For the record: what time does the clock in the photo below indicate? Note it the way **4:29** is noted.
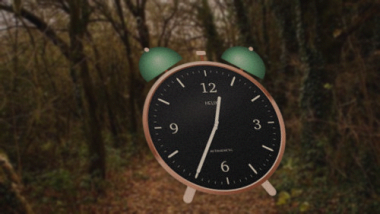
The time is **12:35**
